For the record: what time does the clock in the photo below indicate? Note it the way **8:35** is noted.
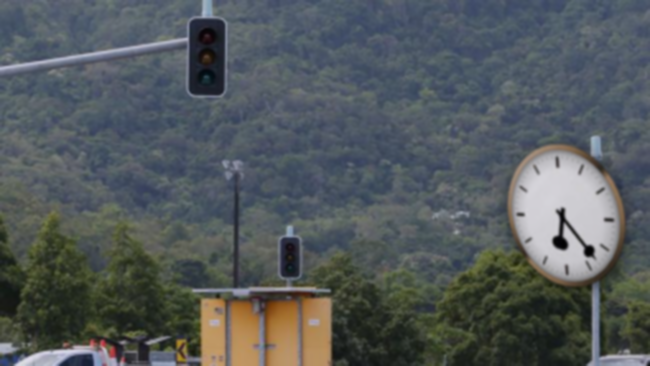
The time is **6:23**
